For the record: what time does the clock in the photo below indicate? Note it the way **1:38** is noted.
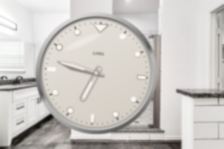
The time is **6:47**
